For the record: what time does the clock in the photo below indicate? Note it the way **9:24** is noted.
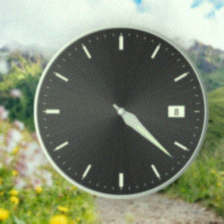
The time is **4:22**
